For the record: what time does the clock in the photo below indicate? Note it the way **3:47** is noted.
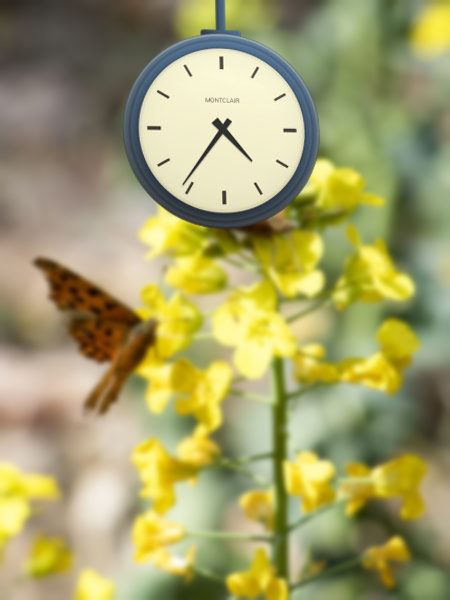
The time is **4:36**
